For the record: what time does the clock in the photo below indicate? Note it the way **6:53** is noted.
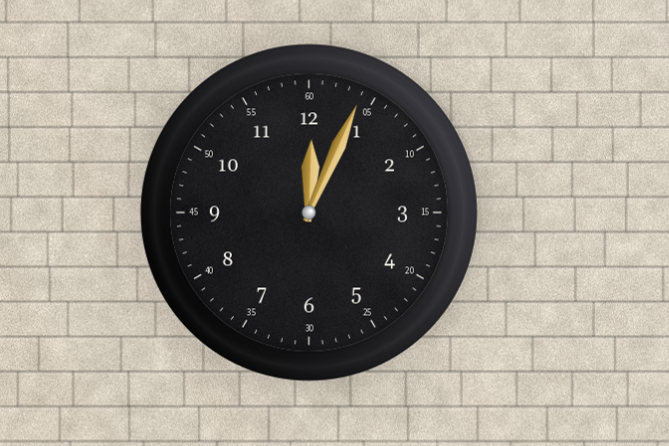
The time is **12:04**
